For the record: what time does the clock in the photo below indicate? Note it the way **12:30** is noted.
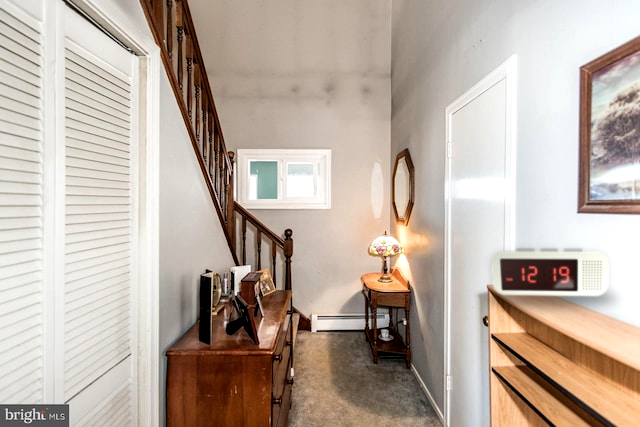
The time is **12:19**
